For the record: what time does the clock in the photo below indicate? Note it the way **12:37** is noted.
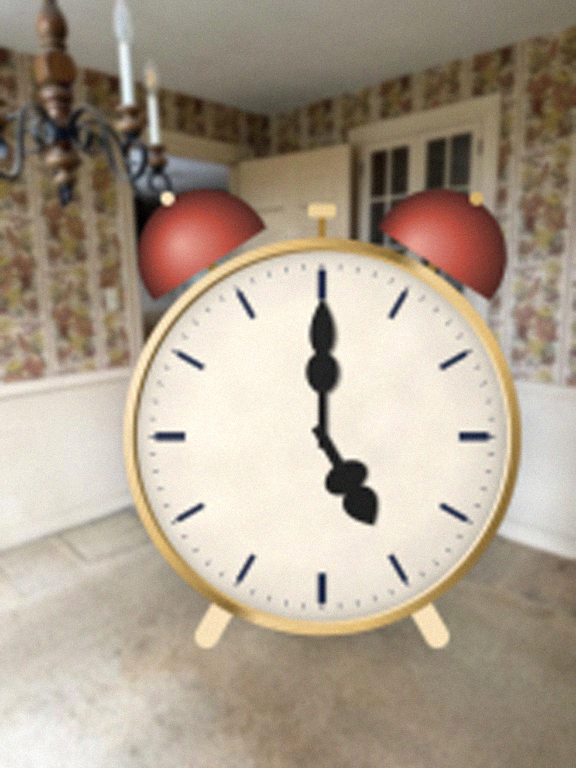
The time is **5:00**
